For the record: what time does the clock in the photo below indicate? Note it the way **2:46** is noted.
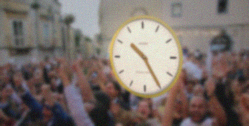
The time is **10:25**
